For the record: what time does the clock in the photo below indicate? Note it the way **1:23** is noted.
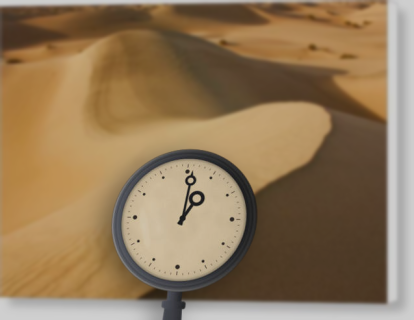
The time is **1:01**
